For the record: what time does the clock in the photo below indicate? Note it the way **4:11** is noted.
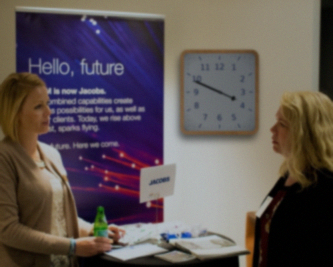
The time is **3:49**
